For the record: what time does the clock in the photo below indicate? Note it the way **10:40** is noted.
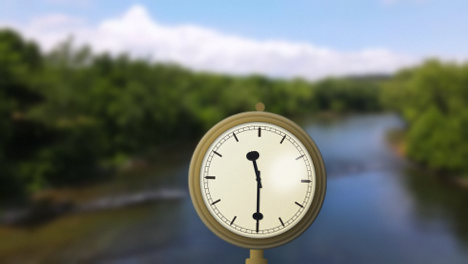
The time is **11:30**
